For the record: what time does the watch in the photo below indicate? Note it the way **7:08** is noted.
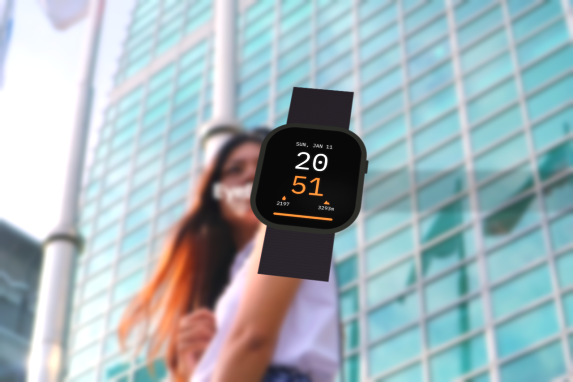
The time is **20:51**
